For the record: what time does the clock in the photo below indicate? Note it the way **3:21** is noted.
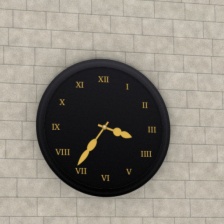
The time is **3:36**
